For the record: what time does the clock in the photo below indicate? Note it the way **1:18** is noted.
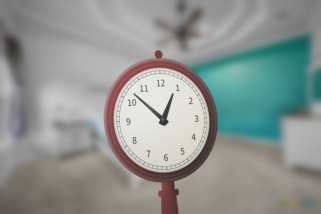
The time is **12:52**
